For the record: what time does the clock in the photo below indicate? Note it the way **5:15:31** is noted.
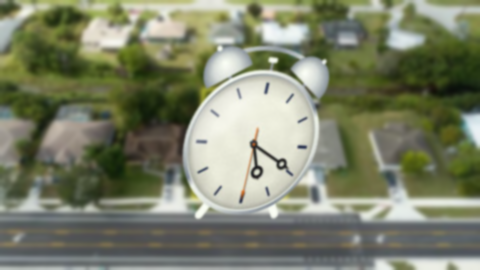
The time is **5:19:30**
